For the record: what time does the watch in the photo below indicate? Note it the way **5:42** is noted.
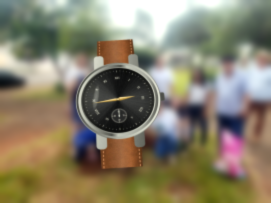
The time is **2:44**
